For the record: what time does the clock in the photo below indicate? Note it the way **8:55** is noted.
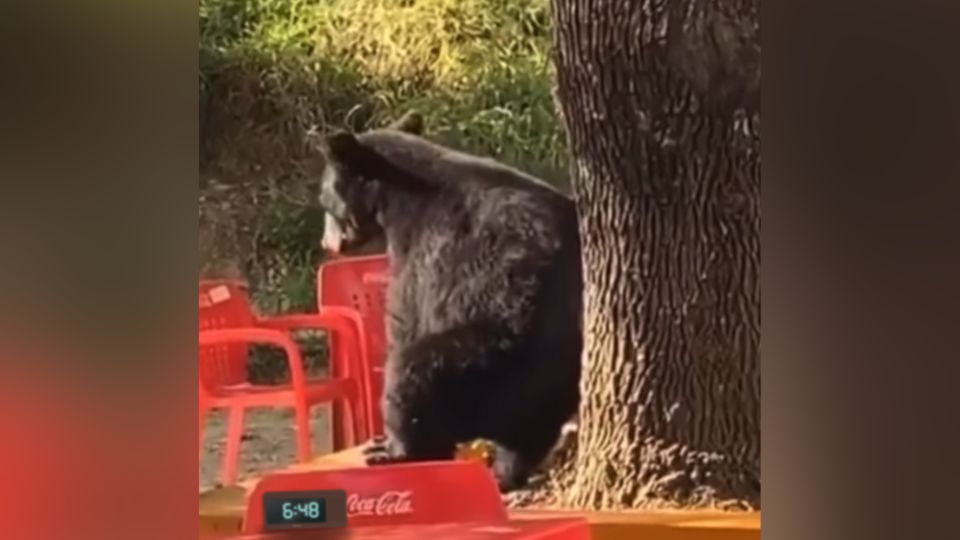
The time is **6:48**
